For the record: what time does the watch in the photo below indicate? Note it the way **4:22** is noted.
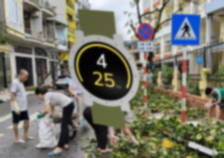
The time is **4:25**
